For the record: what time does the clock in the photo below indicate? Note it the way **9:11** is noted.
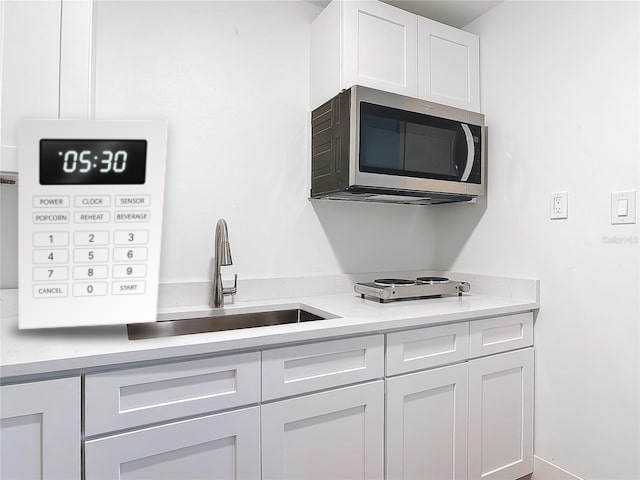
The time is **5:30**
